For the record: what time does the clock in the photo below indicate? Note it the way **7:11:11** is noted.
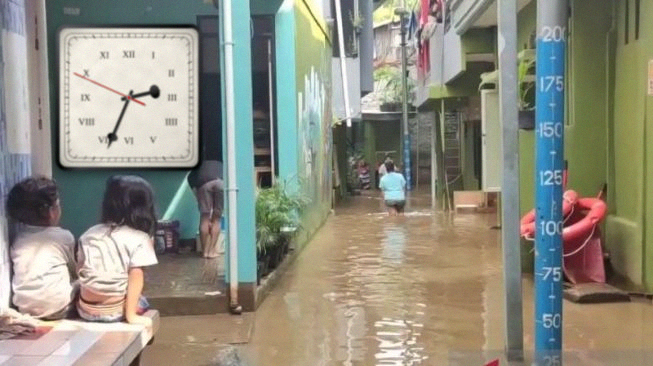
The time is **2:33:49**
